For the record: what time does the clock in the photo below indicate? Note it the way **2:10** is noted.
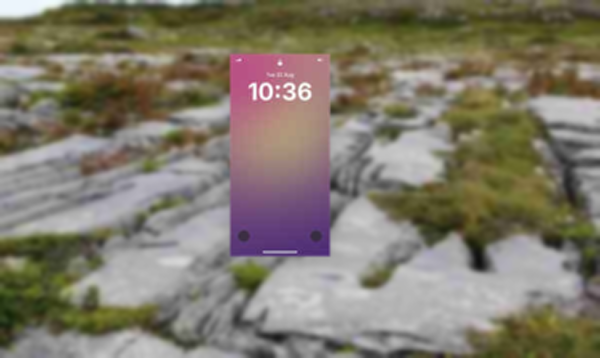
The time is **10:36**
